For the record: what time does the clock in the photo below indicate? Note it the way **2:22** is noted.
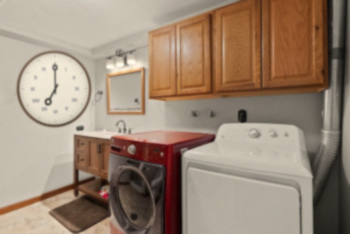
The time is **7:00**
